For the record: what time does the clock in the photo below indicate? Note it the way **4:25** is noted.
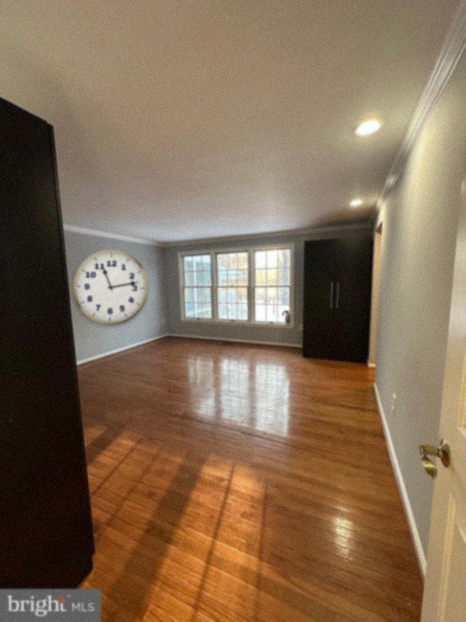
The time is **11:13**
